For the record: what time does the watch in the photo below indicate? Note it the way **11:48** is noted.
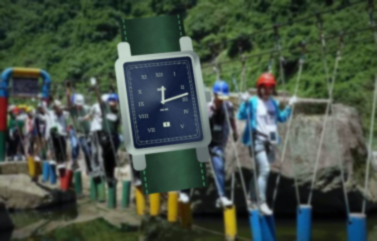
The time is **12:13**
